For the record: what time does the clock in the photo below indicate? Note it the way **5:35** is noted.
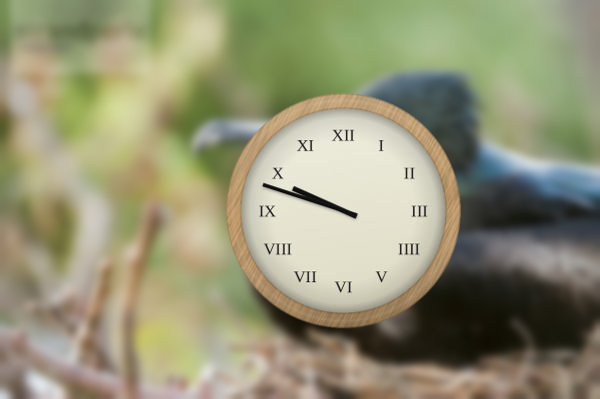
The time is **9:48**
